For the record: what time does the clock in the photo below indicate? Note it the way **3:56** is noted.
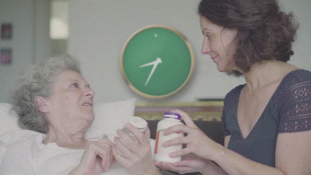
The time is **8:35**
